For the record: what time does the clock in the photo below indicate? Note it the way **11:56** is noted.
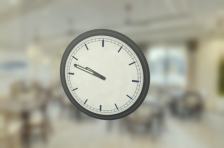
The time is **9:48**
